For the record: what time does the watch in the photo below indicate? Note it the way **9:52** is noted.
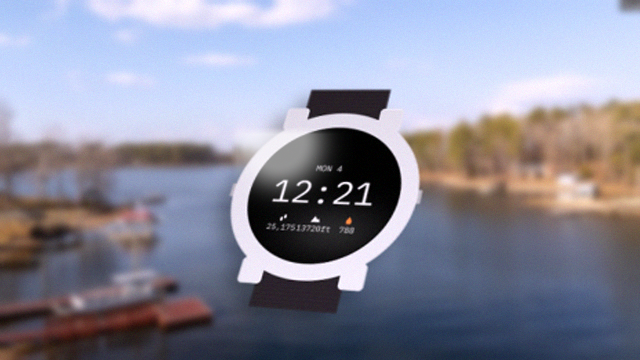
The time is **12:21**
